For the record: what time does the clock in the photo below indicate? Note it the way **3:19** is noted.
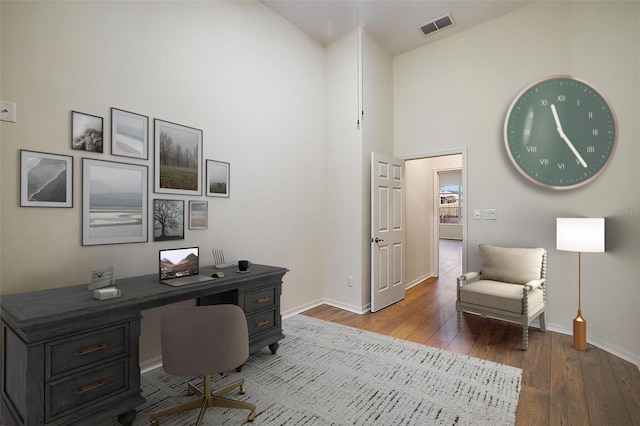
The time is **11:24**
